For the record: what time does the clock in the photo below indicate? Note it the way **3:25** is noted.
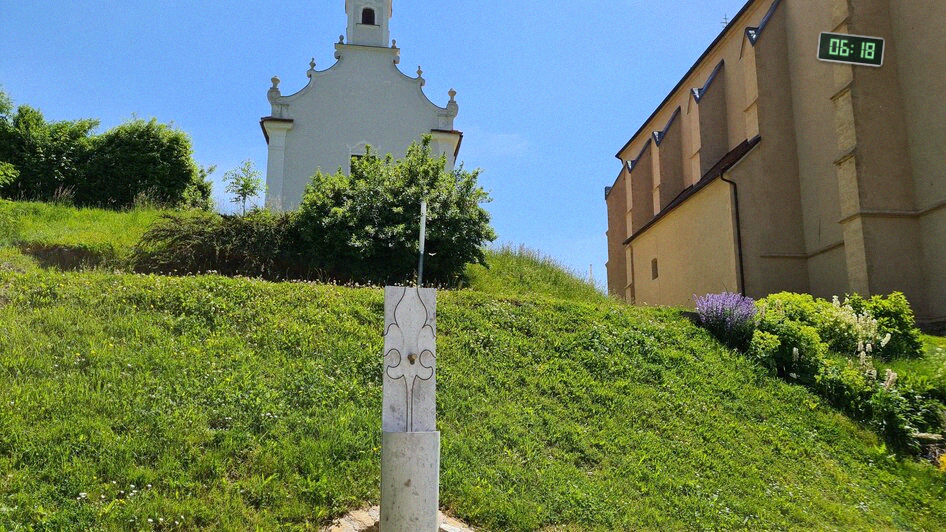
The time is **6:18**
